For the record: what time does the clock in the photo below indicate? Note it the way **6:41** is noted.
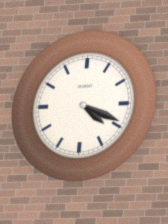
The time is **4:19**
